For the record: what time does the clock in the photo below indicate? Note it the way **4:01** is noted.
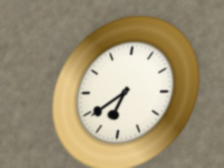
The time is **6:39**
